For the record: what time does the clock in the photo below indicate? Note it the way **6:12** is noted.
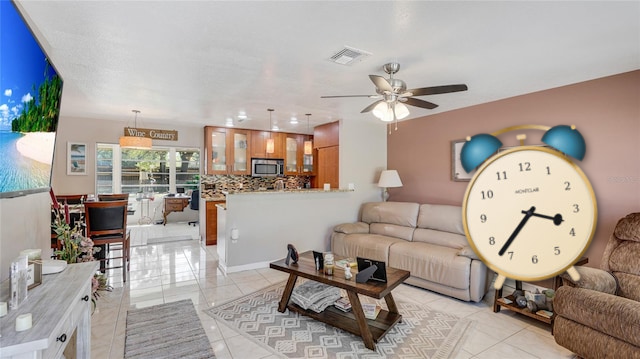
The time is **3:37**
